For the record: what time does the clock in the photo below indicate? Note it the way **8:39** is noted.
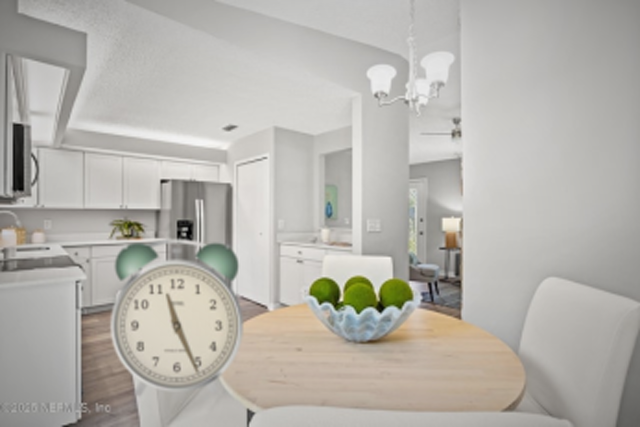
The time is **11:26**
